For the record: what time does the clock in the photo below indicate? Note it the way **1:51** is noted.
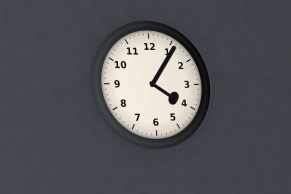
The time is **4:06**
